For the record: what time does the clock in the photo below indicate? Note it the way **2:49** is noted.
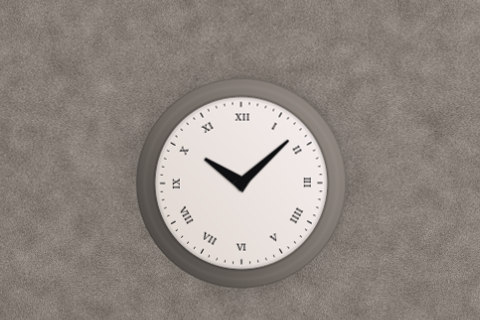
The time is **10:08**
